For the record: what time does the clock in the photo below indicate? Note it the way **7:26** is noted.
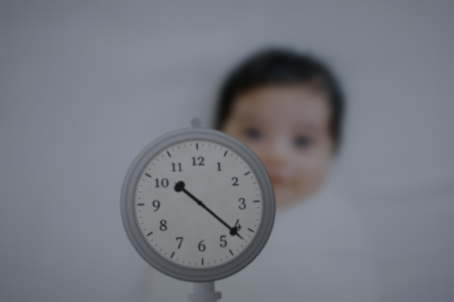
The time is **10:22**
